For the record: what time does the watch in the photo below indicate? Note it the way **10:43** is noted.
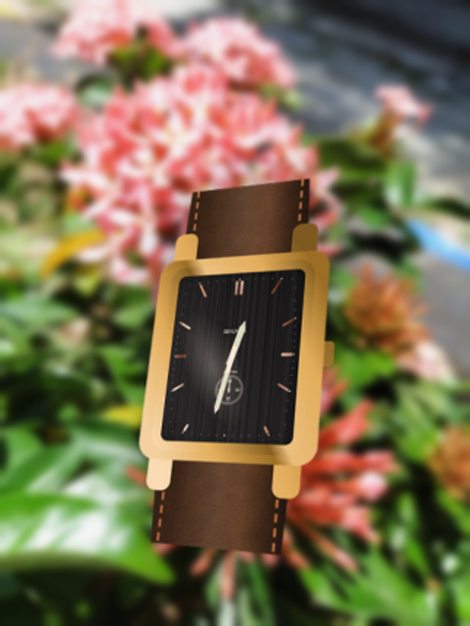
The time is **12:32**
